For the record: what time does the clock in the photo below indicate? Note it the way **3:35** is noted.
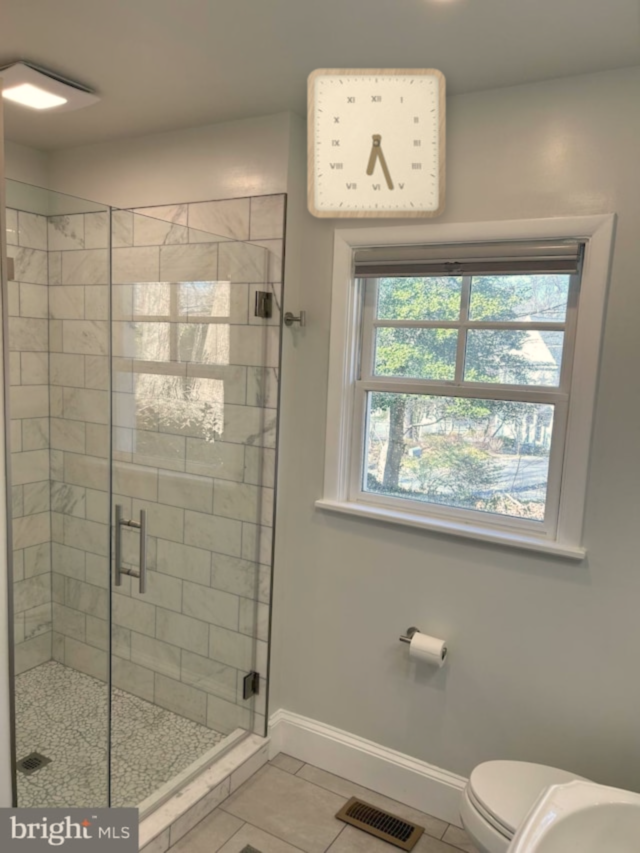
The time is **6:27**
